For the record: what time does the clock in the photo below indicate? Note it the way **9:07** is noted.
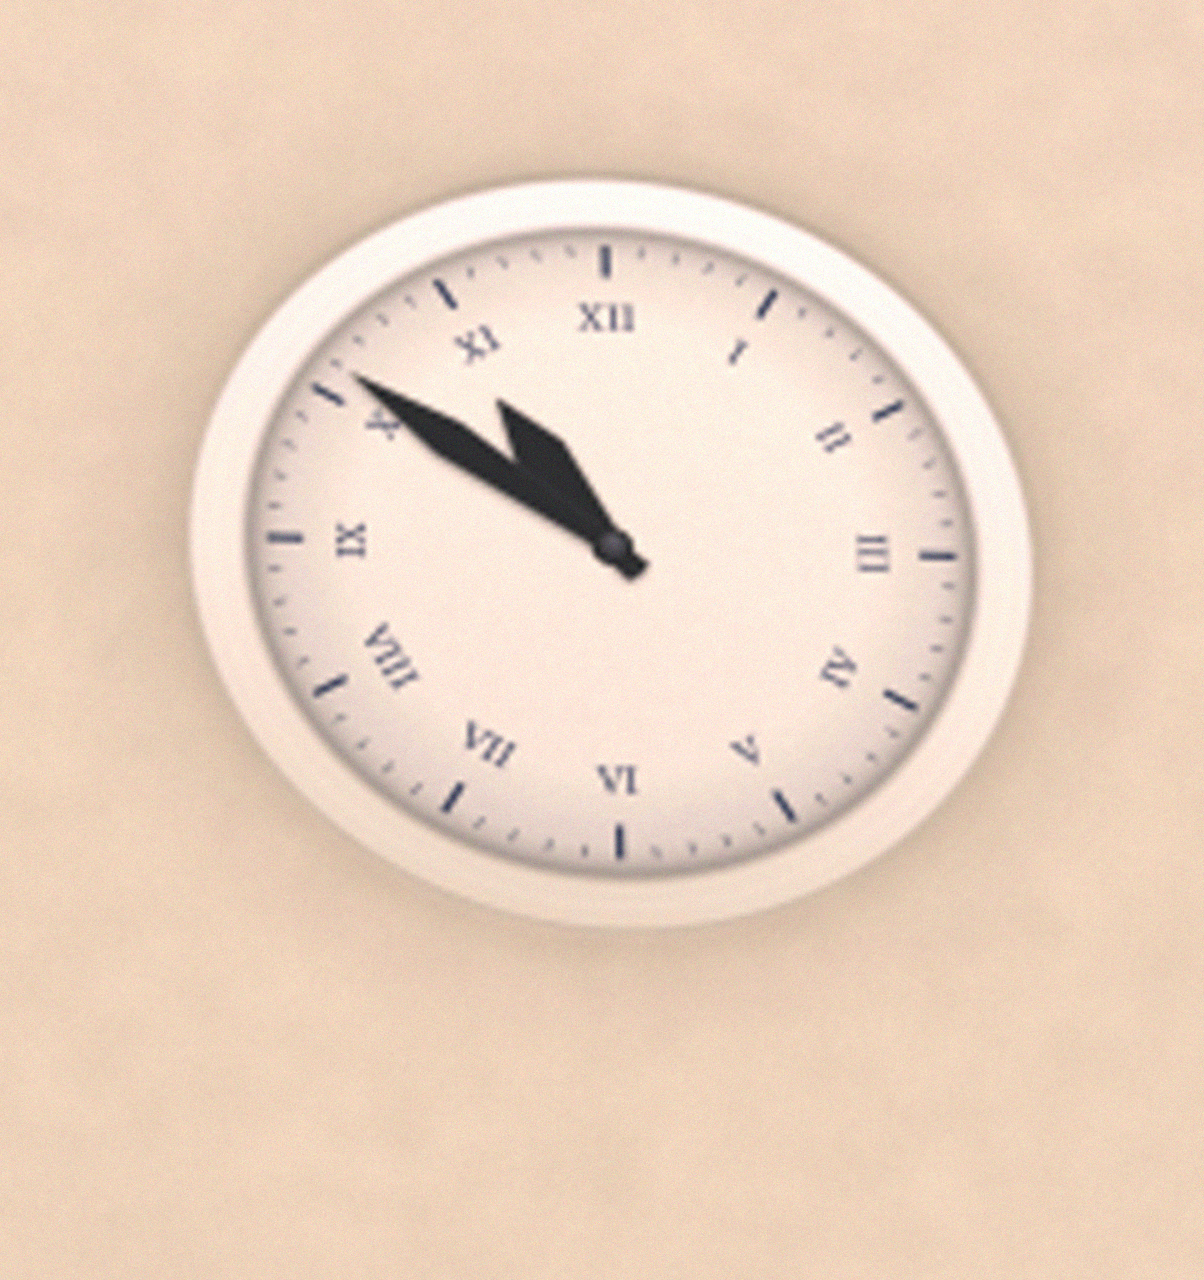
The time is **10:51**
